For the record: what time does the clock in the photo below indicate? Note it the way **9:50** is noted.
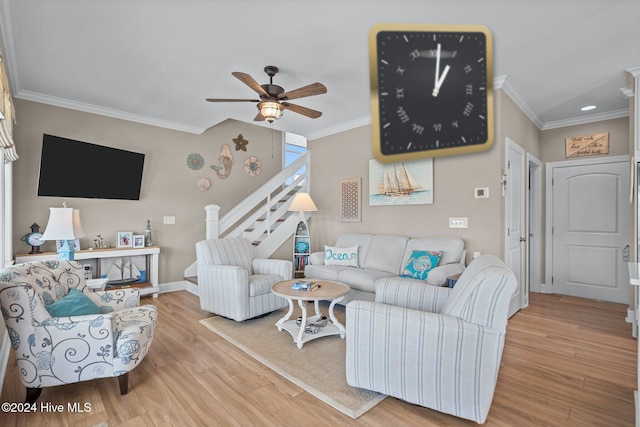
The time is **1:01**
